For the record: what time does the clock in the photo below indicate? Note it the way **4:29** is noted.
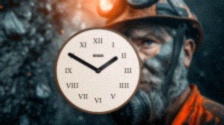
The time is **1:50**
